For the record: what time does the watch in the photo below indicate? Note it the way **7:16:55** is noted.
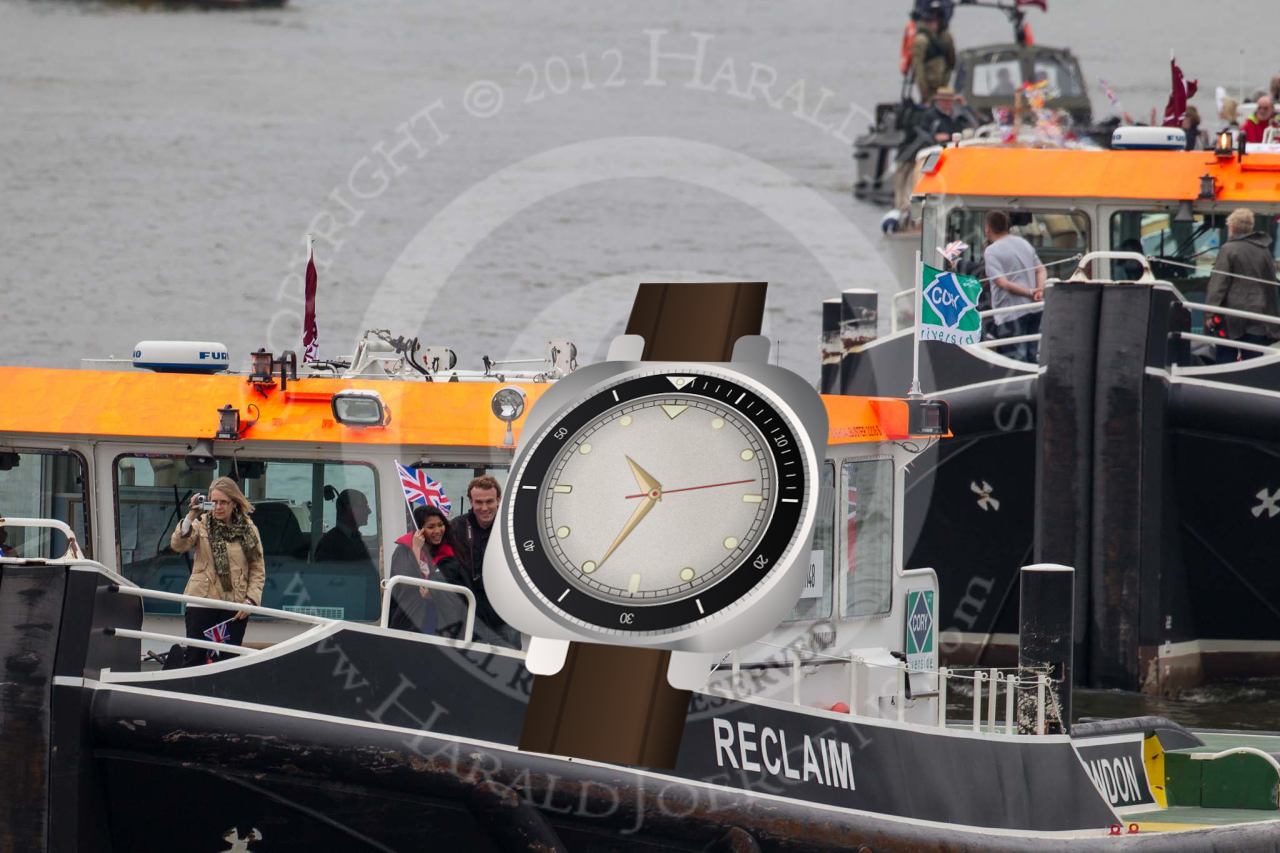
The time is **10:34:13**
